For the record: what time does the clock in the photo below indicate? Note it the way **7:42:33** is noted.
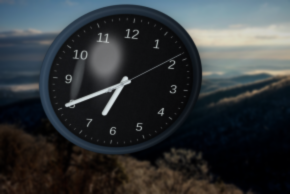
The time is **6:40:09**
